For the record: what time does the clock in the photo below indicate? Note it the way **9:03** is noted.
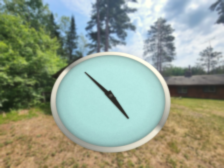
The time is **4:53**
